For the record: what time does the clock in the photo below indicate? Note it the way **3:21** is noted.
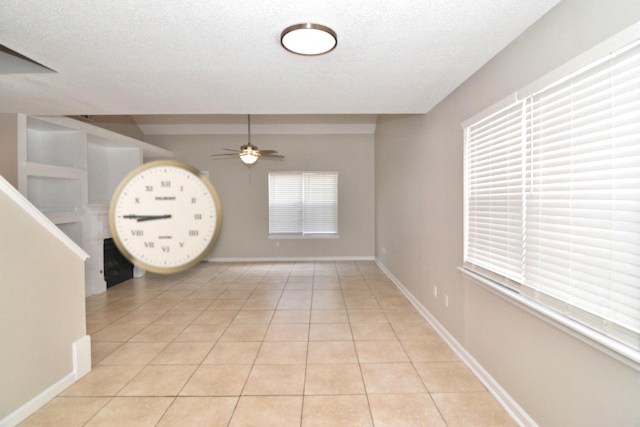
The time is **8:45**
